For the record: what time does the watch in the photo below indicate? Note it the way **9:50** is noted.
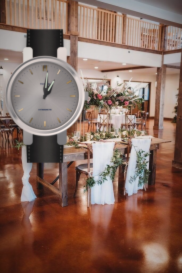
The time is **1:01**
